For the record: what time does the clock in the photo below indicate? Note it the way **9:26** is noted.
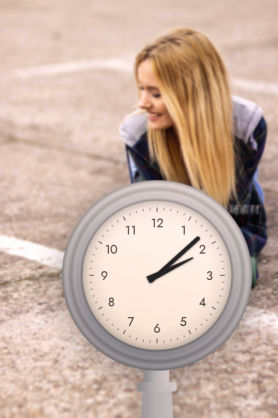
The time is **2:08**
